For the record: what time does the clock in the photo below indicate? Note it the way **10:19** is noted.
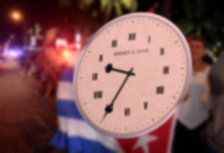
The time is **9:35**
